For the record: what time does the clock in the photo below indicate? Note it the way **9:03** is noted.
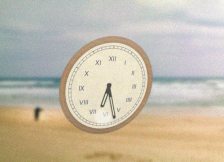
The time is **6:27**
